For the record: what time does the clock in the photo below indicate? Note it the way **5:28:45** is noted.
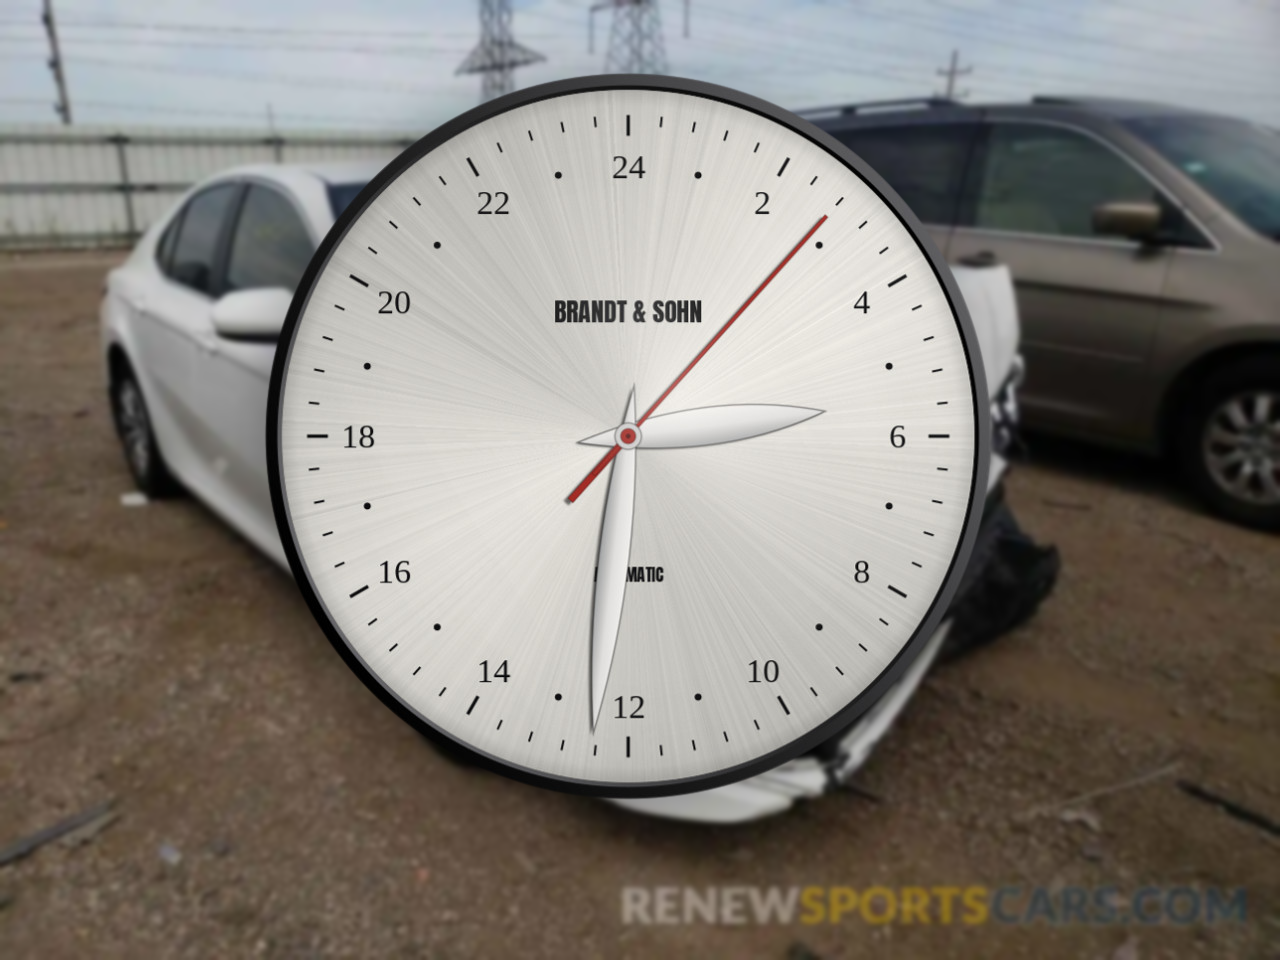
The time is **5:31:07**
